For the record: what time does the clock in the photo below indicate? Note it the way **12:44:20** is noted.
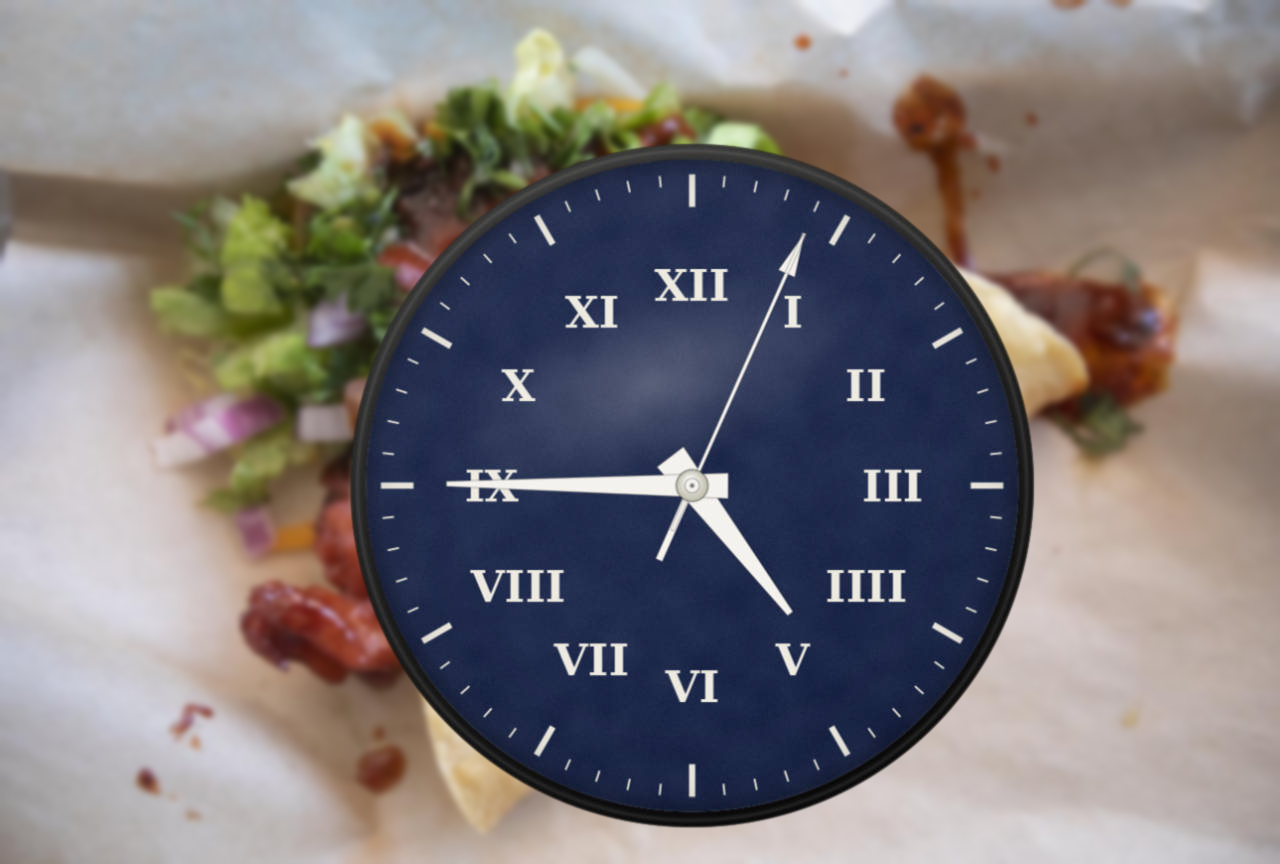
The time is **4:45:04**
